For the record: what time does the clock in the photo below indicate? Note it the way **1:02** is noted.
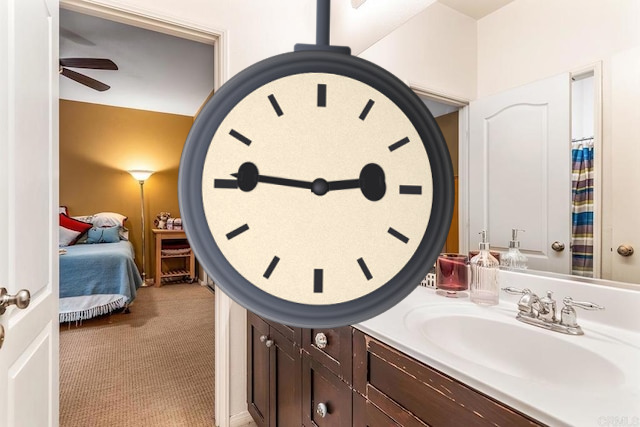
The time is **2:46**
